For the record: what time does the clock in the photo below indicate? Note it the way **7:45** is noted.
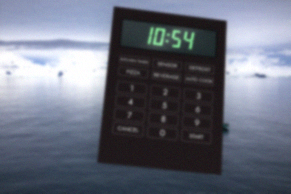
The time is **10:54**
